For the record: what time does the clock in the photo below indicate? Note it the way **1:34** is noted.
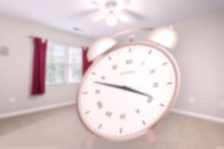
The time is **3:48**
